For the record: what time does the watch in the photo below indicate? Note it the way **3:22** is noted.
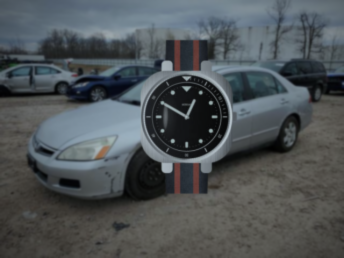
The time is **12:50**
